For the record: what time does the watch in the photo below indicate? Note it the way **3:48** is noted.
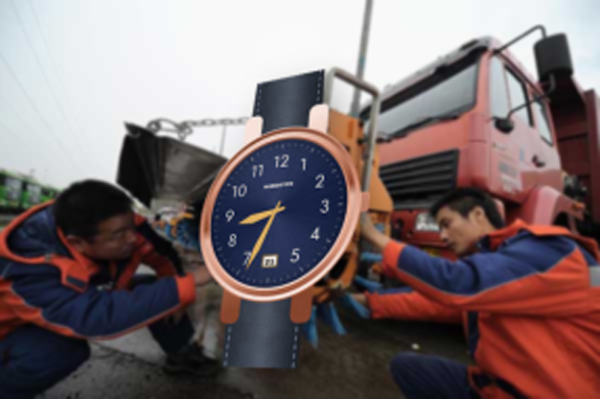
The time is **8:34**
